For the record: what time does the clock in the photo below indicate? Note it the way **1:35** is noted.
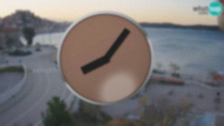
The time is **8:06**
